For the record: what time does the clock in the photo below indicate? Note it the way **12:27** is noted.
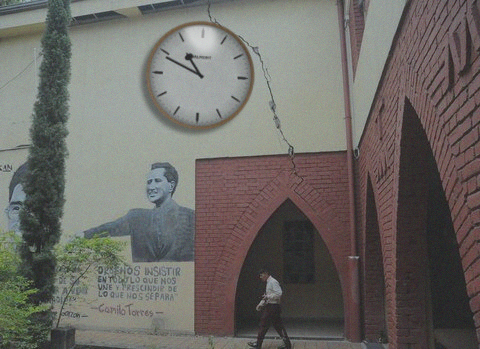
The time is **10:49**
